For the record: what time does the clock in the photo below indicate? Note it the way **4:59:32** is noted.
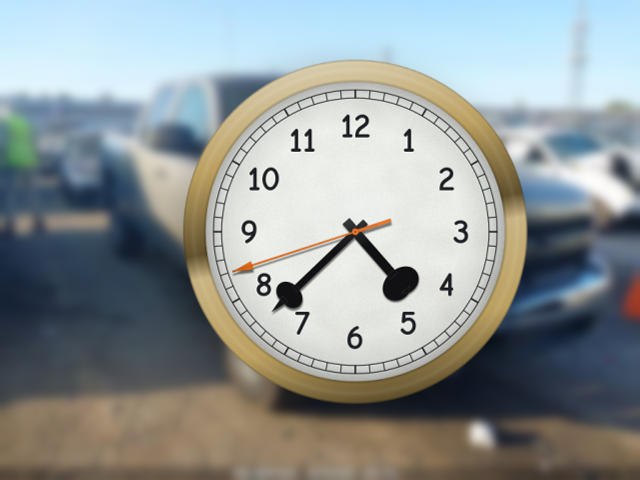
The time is **4:37:42**
